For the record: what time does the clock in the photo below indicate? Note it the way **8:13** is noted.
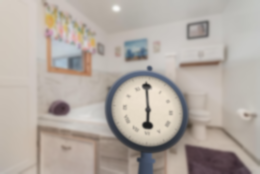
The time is **5:59**
